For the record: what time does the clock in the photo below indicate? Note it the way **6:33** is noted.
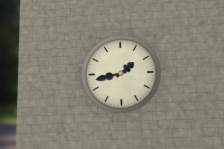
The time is **1:43**
